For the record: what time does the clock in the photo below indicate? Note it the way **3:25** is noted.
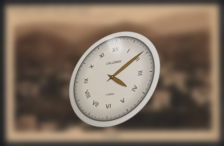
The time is **4:09**
